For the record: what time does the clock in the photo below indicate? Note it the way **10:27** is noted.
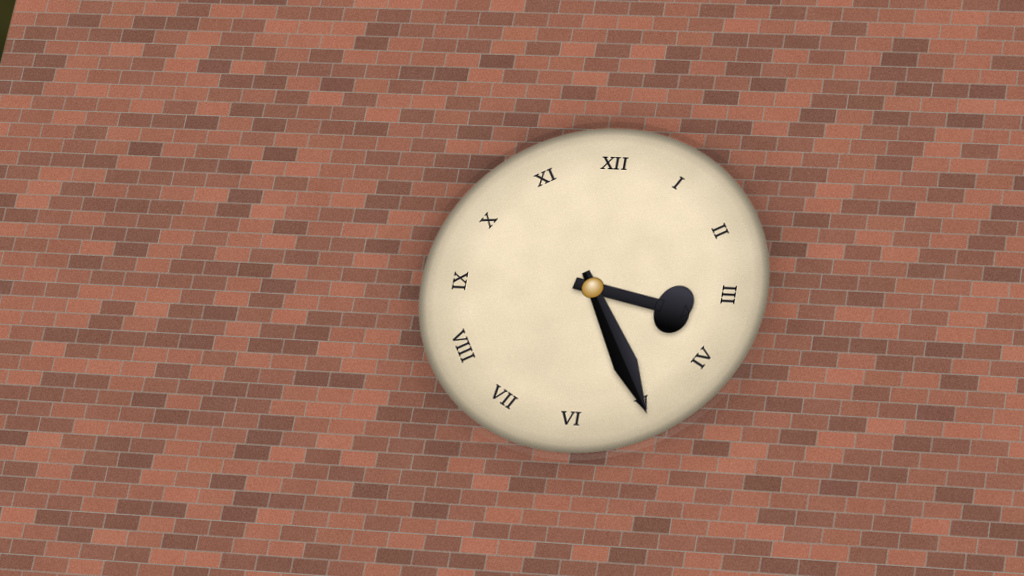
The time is **3:25**
